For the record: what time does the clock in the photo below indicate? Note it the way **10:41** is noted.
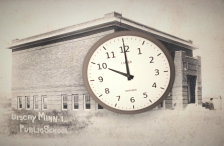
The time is **10:00**
